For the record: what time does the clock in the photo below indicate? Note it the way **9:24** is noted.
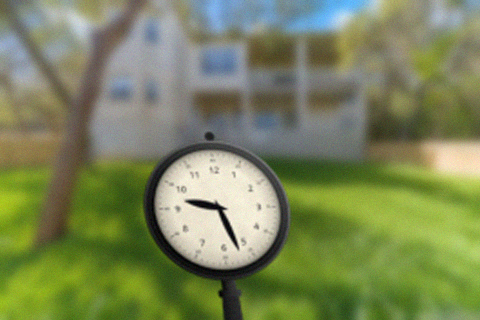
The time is **9:27**
